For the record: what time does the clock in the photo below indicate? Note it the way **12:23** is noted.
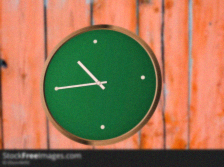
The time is **10:45**
